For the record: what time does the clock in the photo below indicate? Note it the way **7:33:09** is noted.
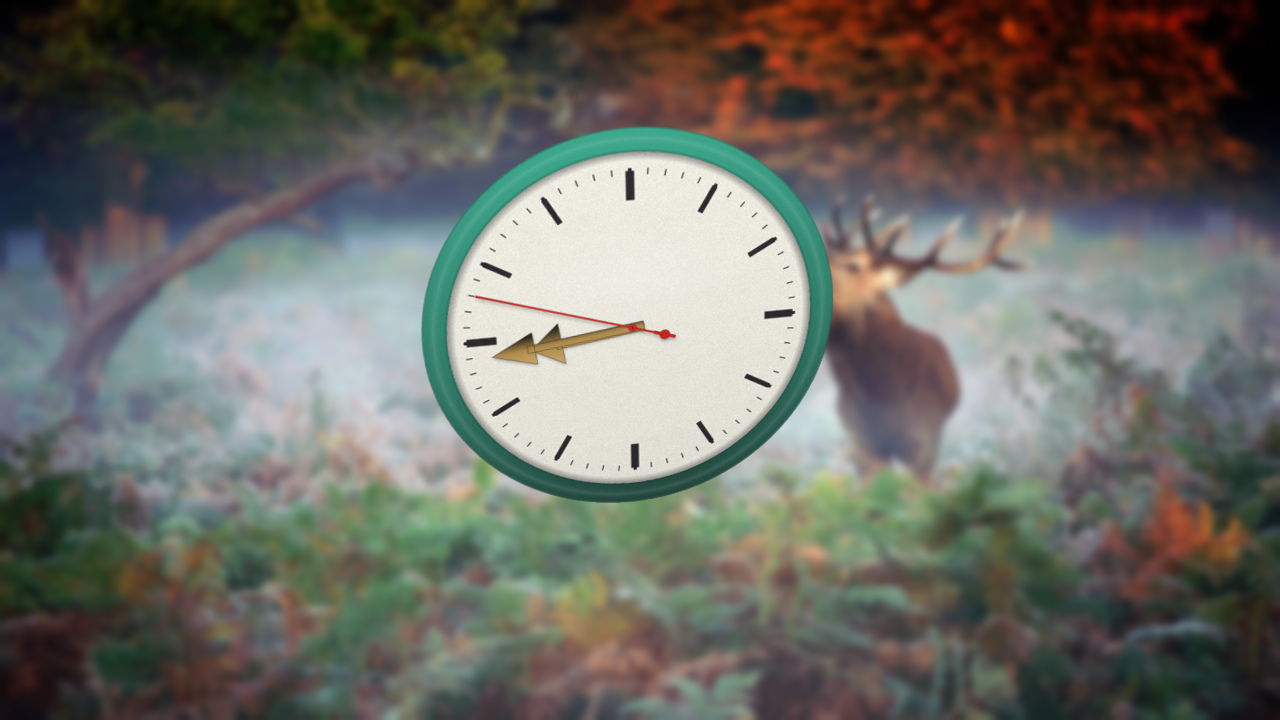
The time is **8:43:48**
